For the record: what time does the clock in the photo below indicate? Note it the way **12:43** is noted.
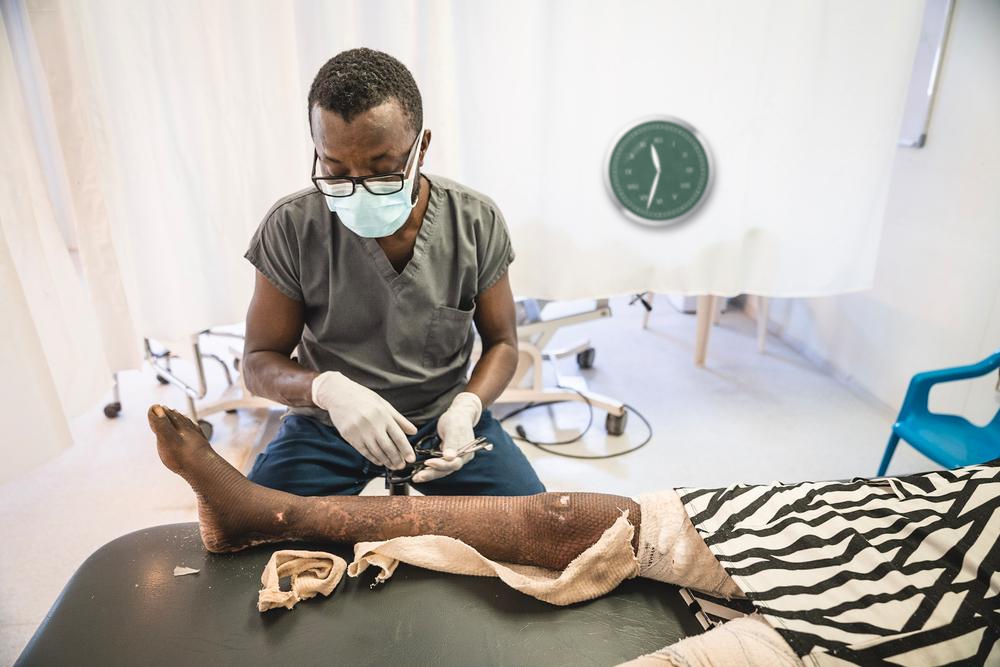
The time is **11:33**
